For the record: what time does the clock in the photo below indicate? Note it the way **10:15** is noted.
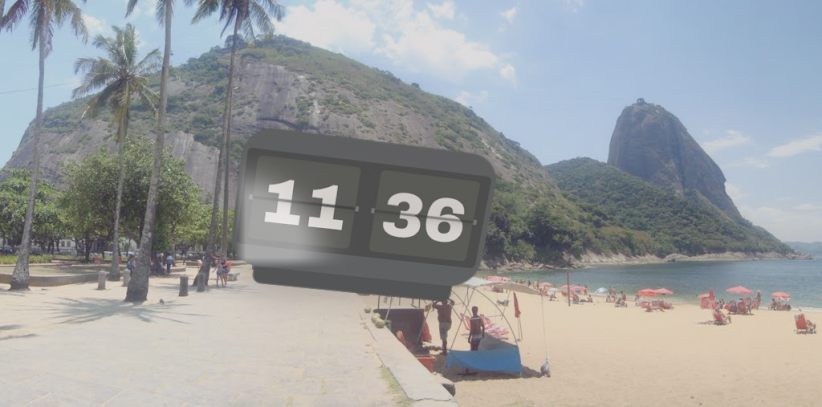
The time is **11:36**
